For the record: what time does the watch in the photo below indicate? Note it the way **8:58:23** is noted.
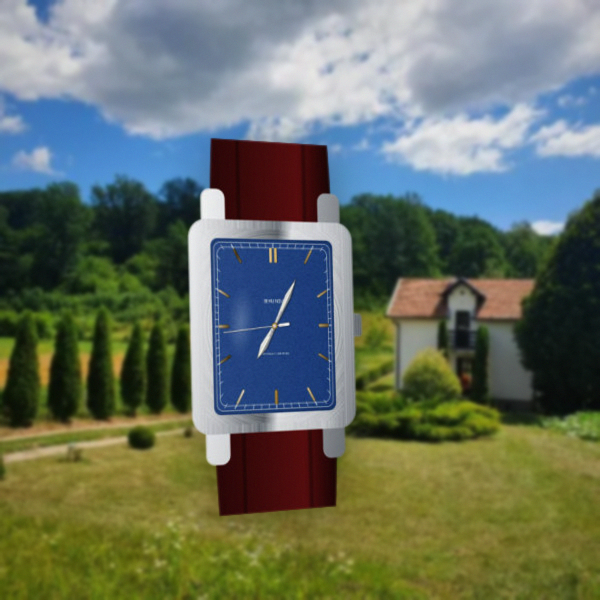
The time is **7:04:44**
